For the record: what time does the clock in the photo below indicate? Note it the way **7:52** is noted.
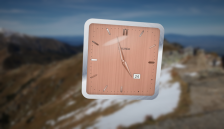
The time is **4:57**
